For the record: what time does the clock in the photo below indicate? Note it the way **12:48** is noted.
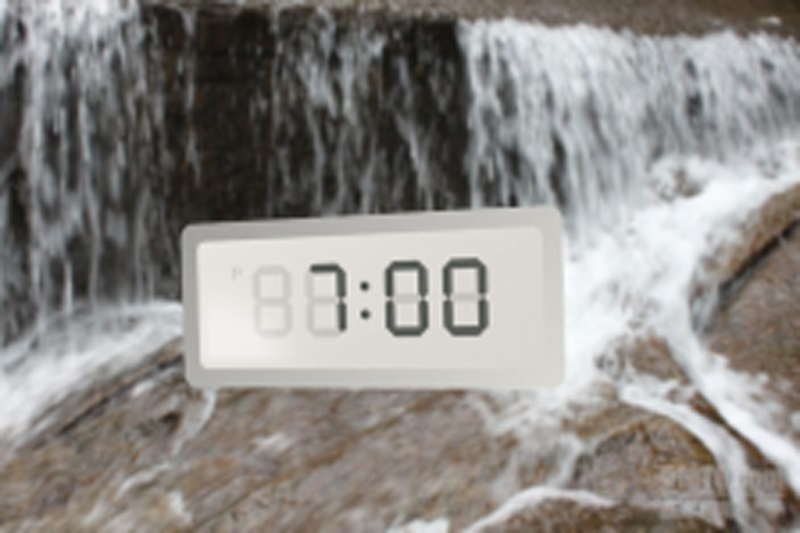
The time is **7:00**
